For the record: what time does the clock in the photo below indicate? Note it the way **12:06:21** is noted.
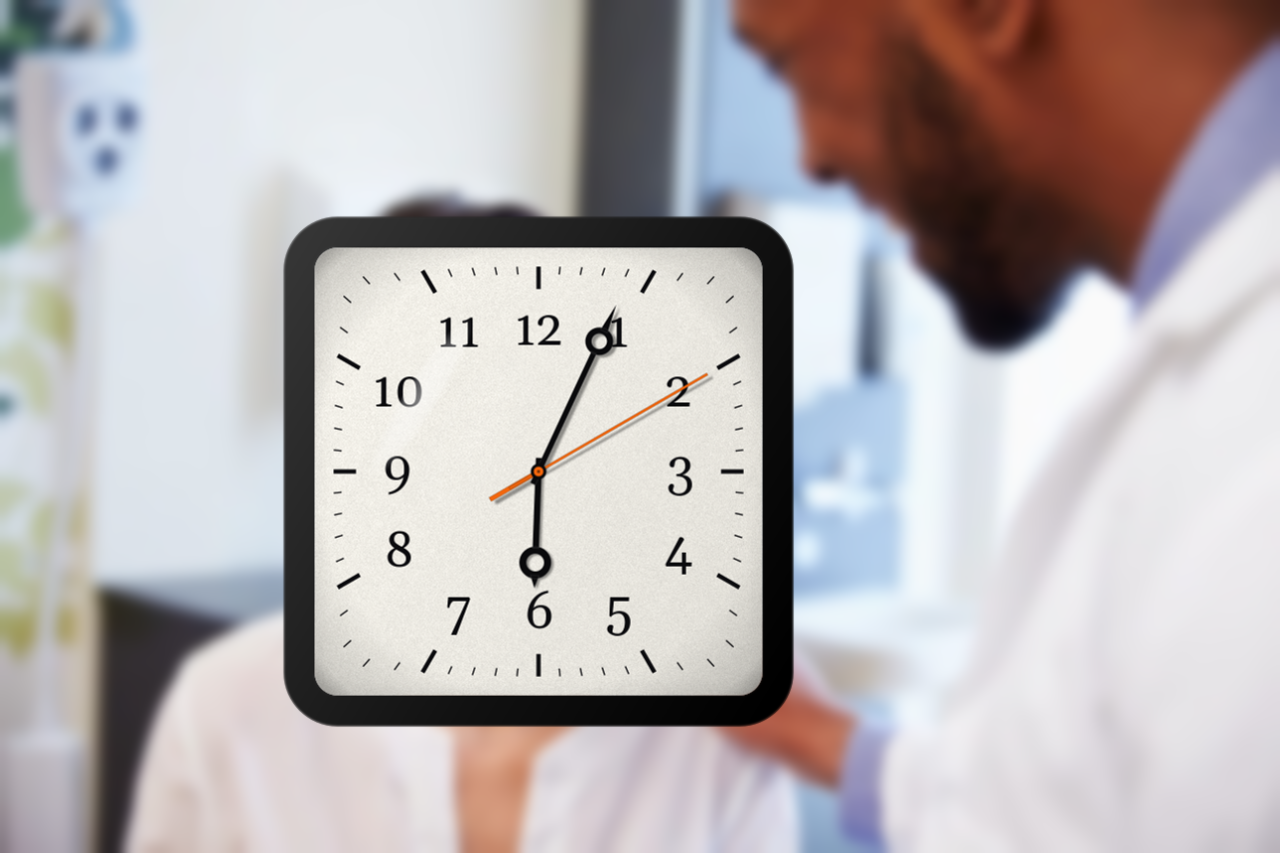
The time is **6:04:10**
